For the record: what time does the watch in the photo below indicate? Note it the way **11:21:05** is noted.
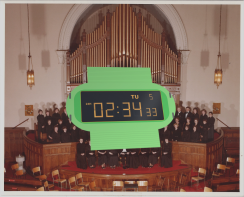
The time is **2:34:33**
